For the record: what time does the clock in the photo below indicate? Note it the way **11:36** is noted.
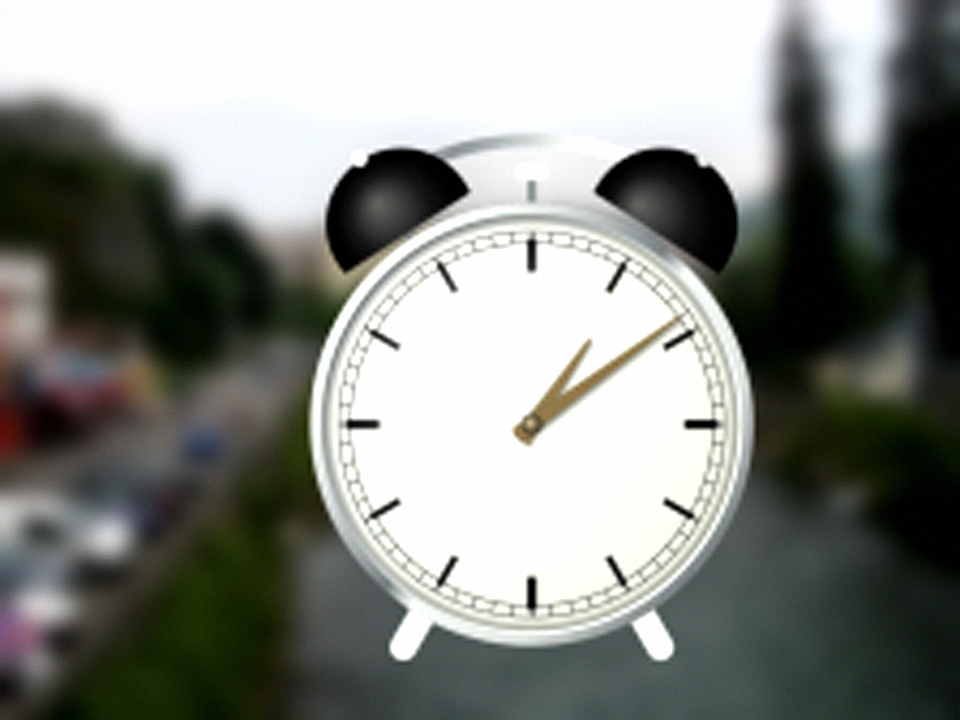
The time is **1:09**
